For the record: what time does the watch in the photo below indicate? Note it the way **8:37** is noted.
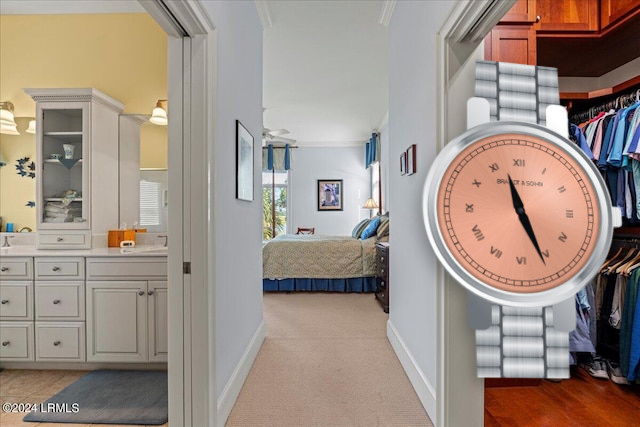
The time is **11:26**
